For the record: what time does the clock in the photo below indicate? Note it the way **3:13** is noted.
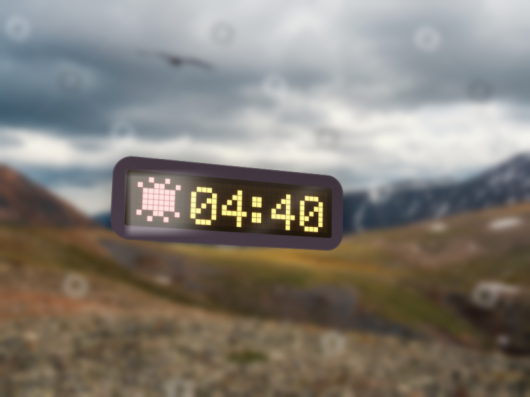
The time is **4:40**
